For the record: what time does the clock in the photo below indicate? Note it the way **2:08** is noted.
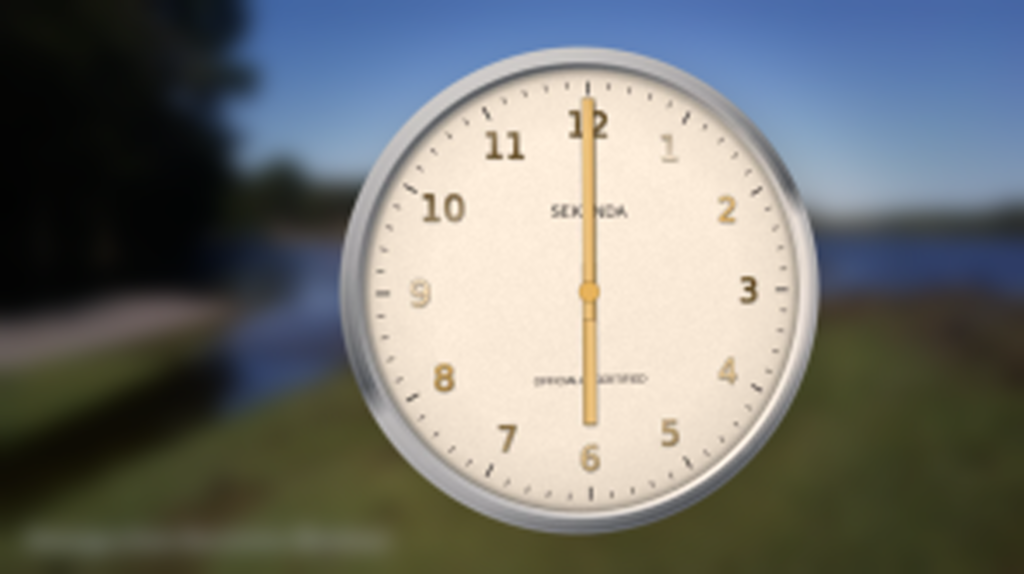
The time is **6:00**
